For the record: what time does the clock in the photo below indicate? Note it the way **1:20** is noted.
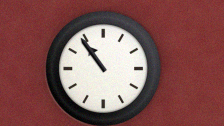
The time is **10:54**
